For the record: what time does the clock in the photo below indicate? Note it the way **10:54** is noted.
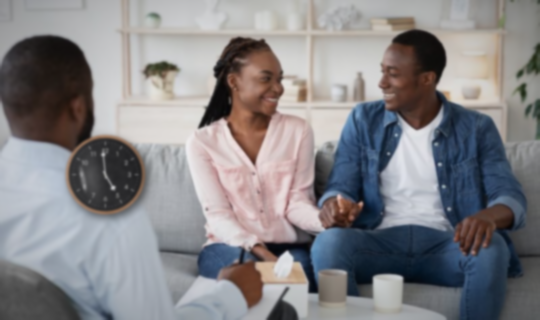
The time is **4:59**
